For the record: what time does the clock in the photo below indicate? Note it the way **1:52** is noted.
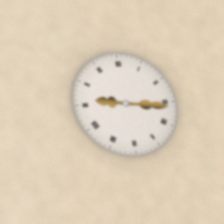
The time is **9:16**
